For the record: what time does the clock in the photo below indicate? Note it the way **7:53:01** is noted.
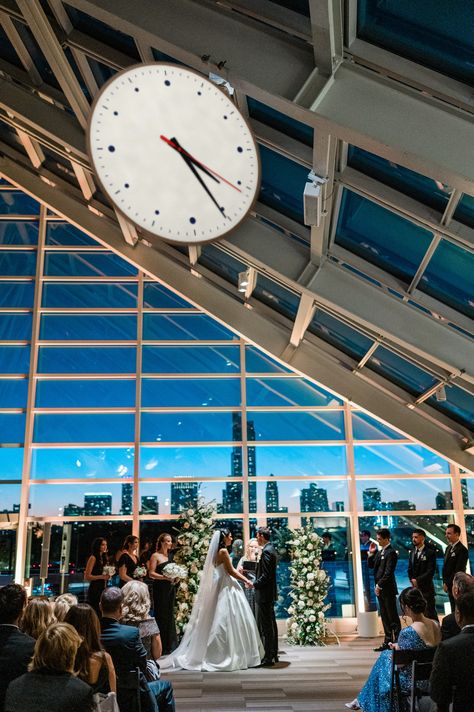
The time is **4:25:21**
